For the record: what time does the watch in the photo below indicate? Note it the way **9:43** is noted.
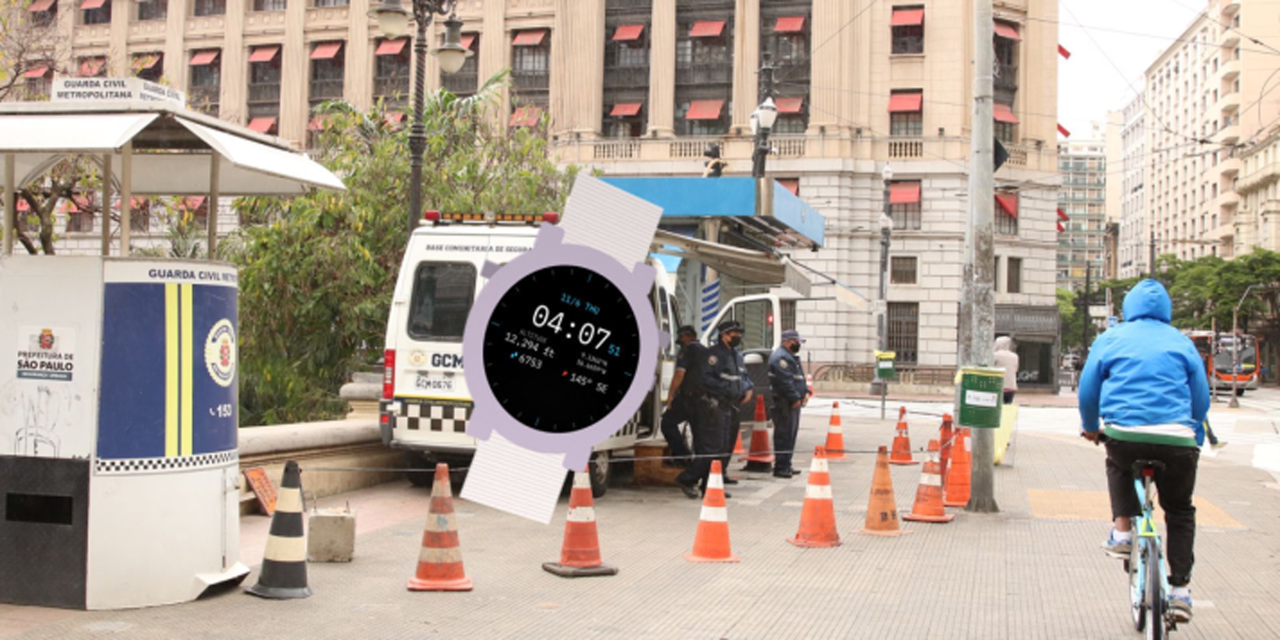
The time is **4:07**
